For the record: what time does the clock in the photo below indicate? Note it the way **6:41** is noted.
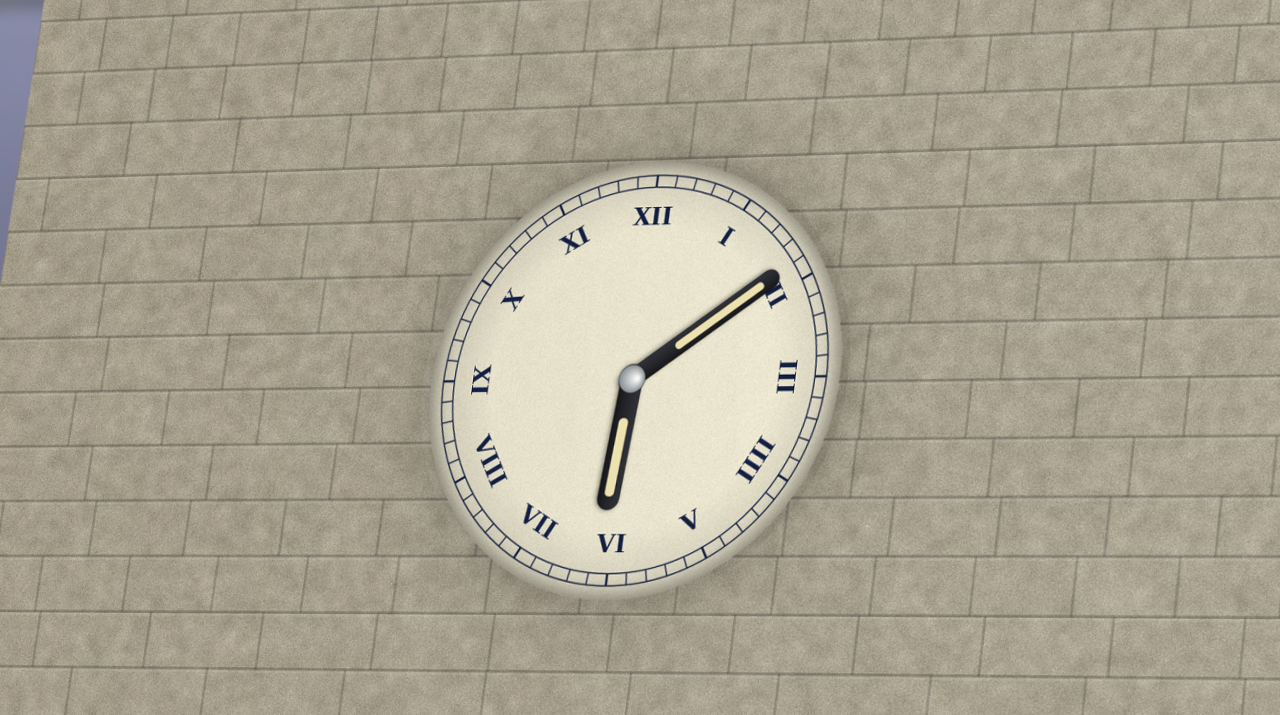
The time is **6:09**
